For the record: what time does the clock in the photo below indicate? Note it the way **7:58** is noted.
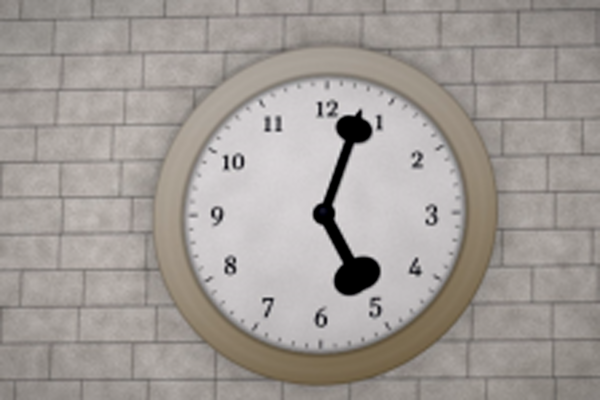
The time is **5:03**
